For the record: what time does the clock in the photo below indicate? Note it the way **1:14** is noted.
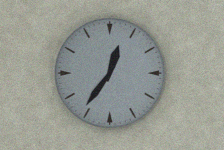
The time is **12:36**
